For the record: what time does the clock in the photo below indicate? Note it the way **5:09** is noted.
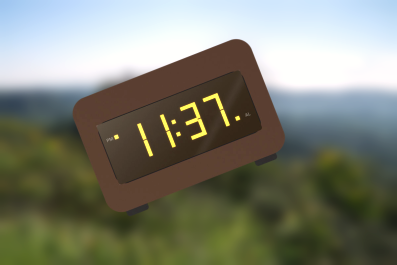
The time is **11:37**
